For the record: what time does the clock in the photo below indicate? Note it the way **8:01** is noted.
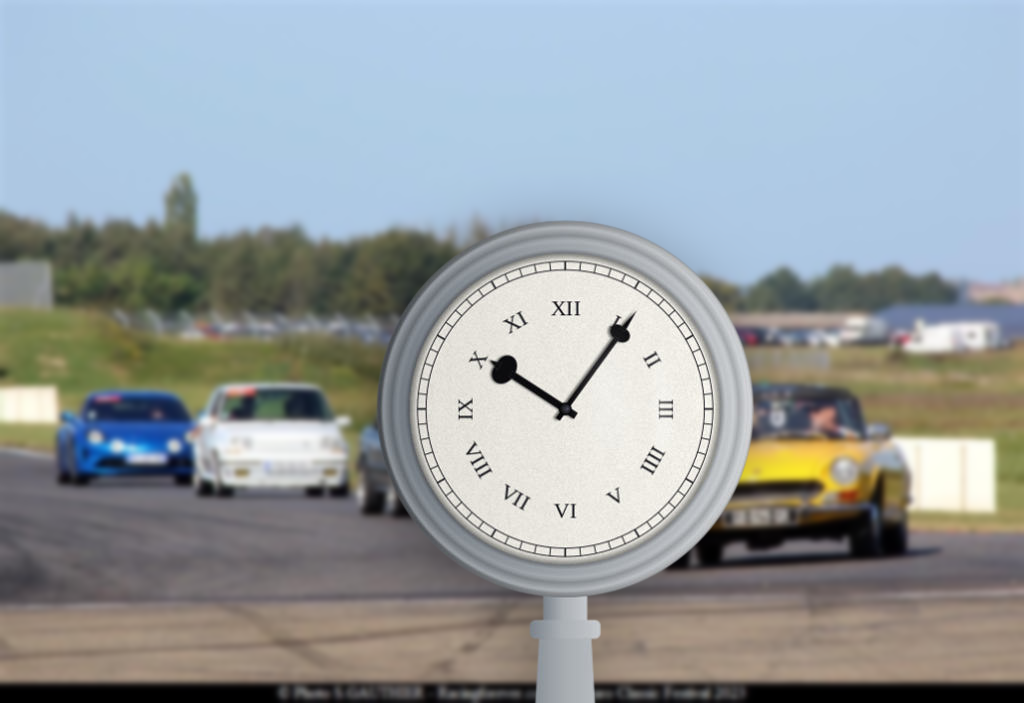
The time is **10:06**
